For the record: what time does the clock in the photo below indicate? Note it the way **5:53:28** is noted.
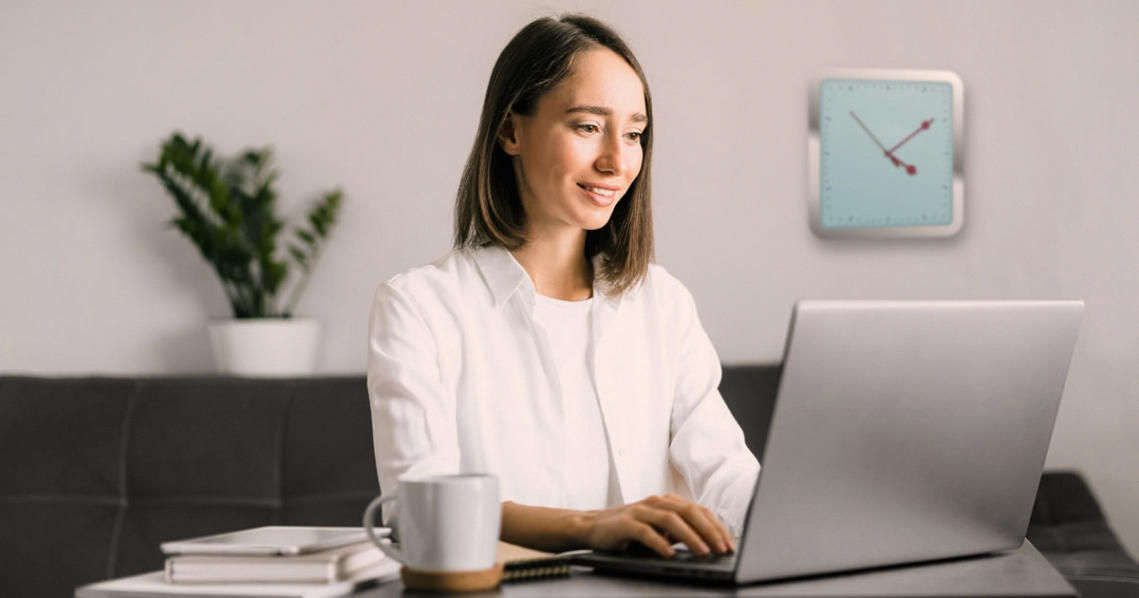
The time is **4:08:53**
